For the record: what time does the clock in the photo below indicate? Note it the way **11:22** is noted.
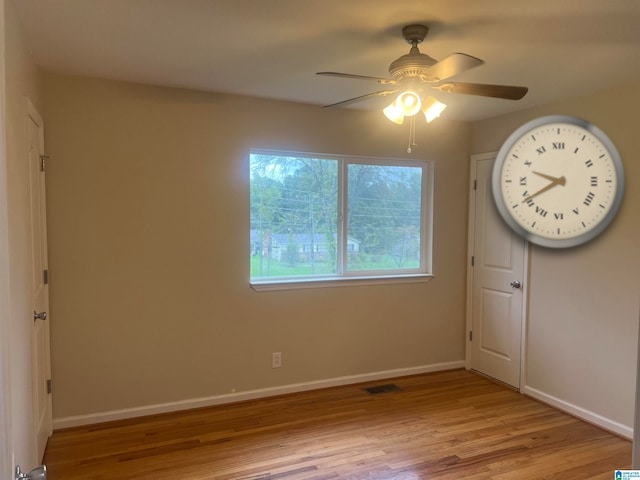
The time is **9:40**
